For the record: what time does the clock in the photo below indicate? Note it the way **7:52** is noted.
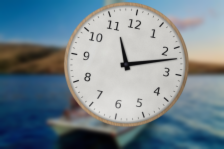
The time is **11:12**
